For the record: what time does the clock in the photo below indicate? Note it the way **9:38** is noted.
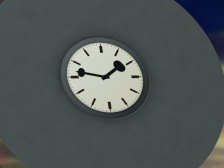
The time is **1:47**
